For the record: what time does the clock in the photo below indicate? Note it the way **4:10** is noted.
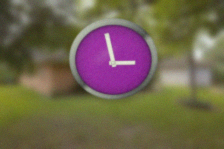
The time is **2:58**
